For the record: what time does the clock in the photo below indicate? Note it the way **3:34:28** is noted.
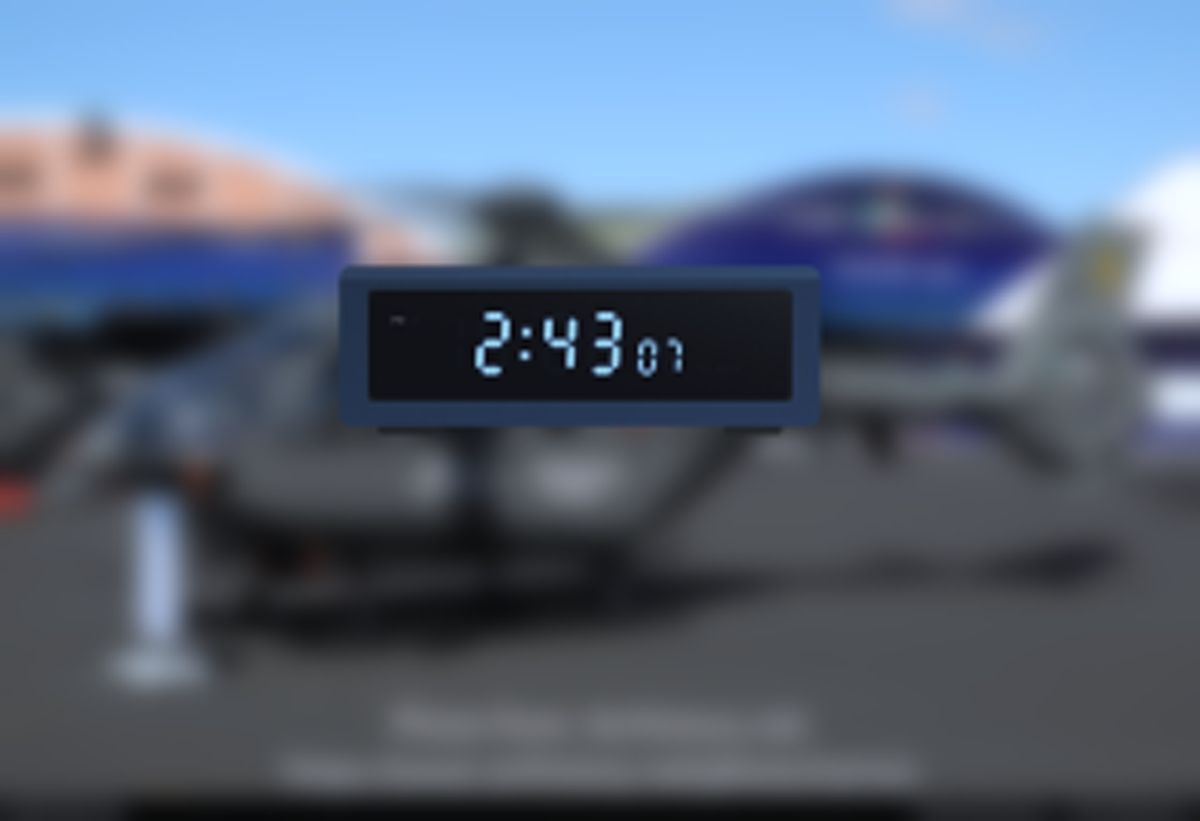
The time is **2:43:07**
